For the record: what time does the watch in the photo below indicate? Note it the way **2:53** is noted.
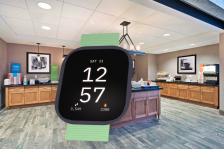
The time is **12:57**
